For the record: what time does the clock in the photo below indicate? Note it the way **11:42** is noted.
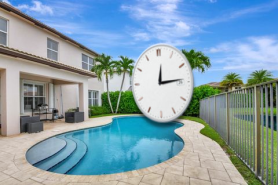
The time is **12:14**
